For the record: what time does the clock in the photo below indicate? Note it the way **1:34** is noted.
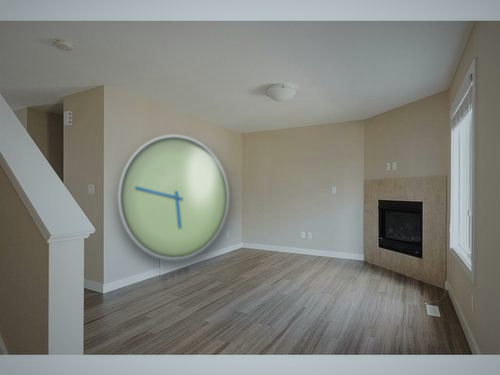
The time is **5:47**
